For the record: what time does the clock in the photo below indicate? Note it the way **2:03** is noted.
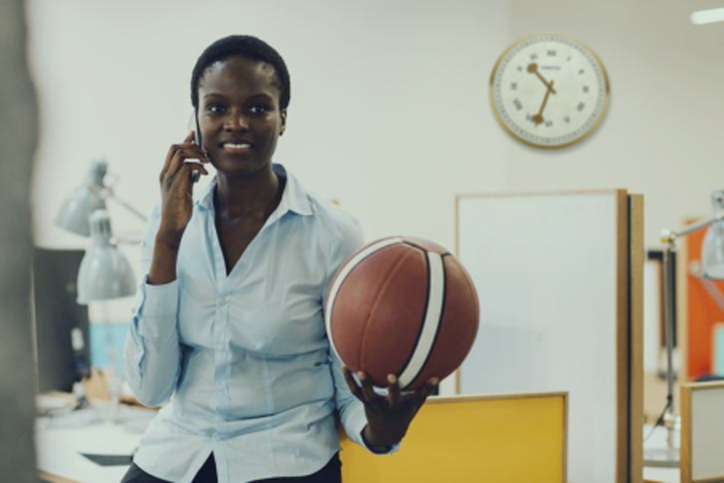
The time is **10:33**
